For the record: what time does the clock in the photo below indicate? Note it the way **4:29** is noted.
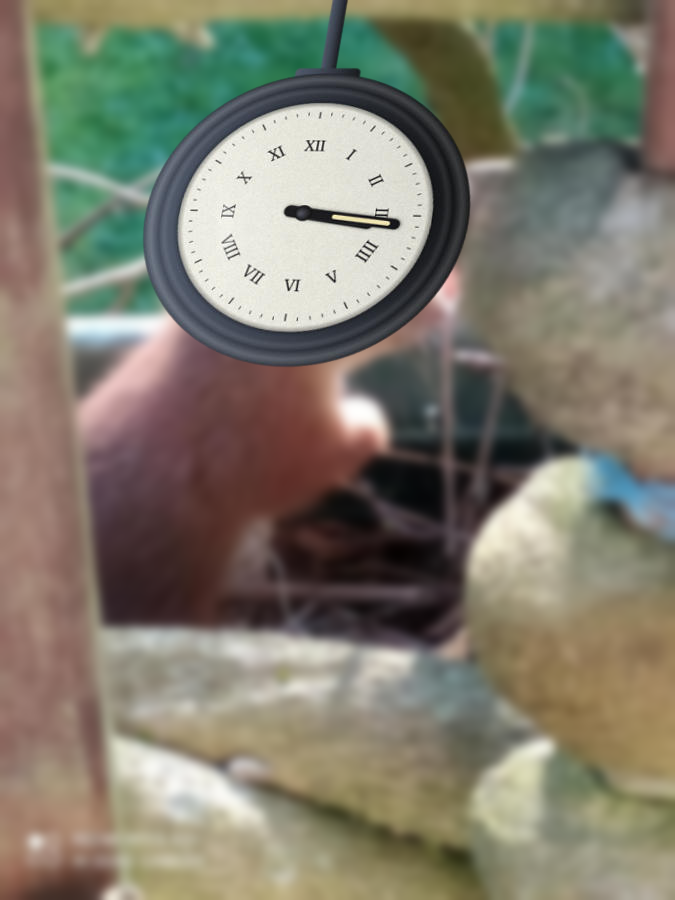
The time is **3:16**
